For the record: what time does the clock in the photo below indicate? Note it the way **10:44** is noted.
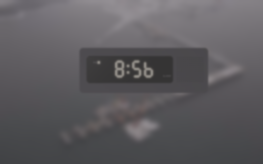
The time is **8:56**
